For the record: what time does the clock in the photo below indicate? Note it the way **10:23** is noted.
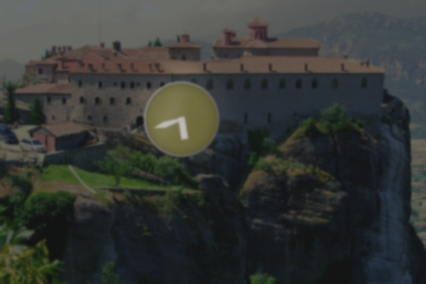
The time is **5:42**
